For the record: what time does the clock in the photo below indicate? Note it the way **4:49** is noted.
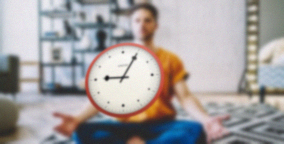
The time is **9:05**
